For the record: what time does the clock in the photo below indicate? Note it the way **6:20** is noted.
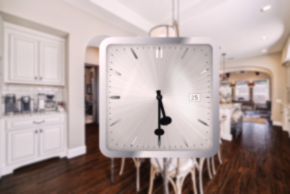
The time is **5:30**
